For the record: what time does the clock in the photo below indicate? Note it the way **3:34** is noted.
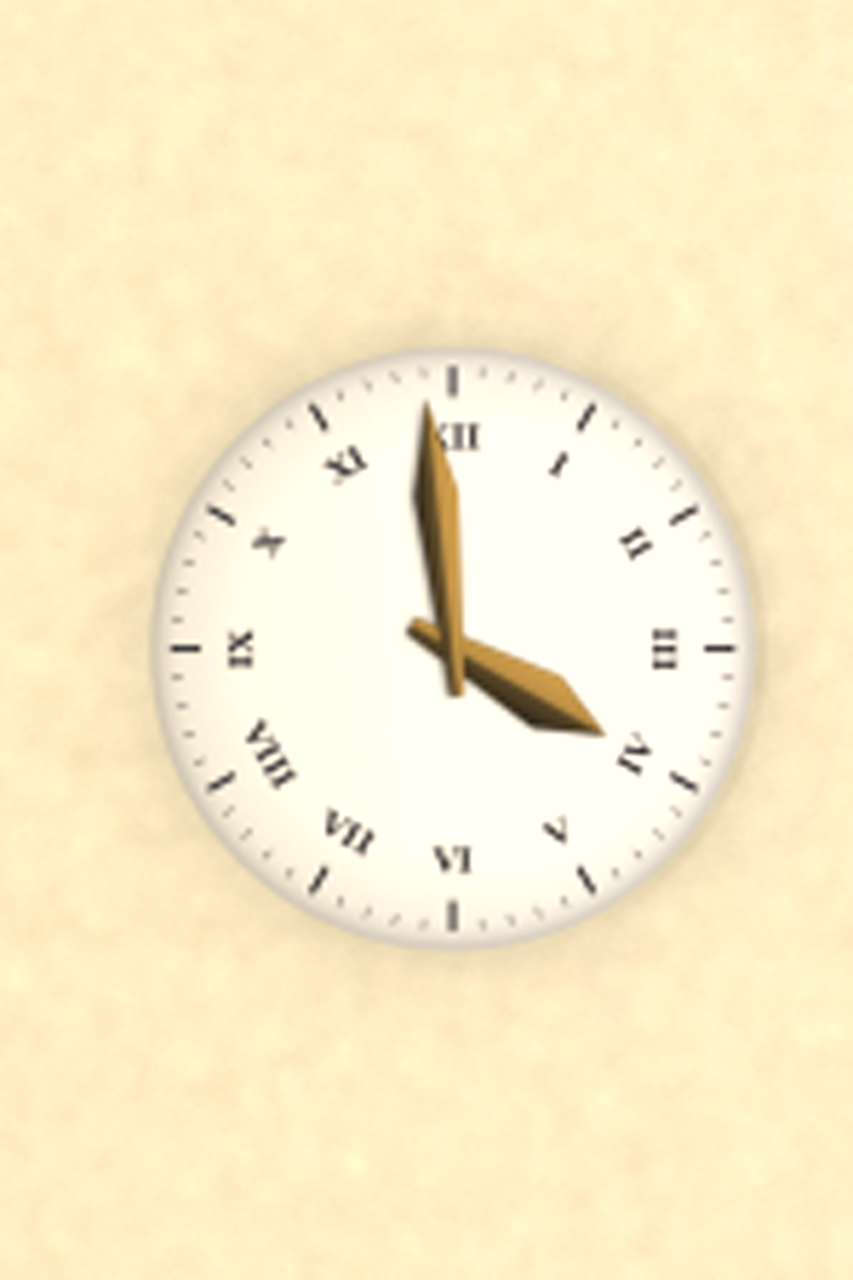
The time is **3:59**
